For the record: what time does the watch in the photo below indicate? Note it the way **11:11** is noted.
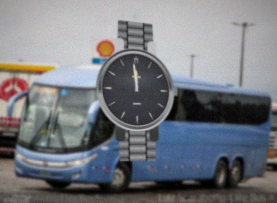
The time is **11:59**
